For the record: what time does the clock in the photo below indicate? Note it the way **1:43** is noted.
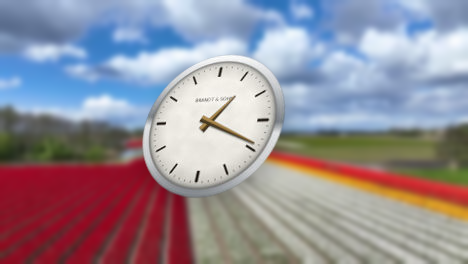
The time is **1:19**
